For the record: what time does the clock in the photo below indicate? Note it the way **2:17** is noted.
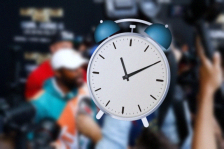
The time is **11:10**
